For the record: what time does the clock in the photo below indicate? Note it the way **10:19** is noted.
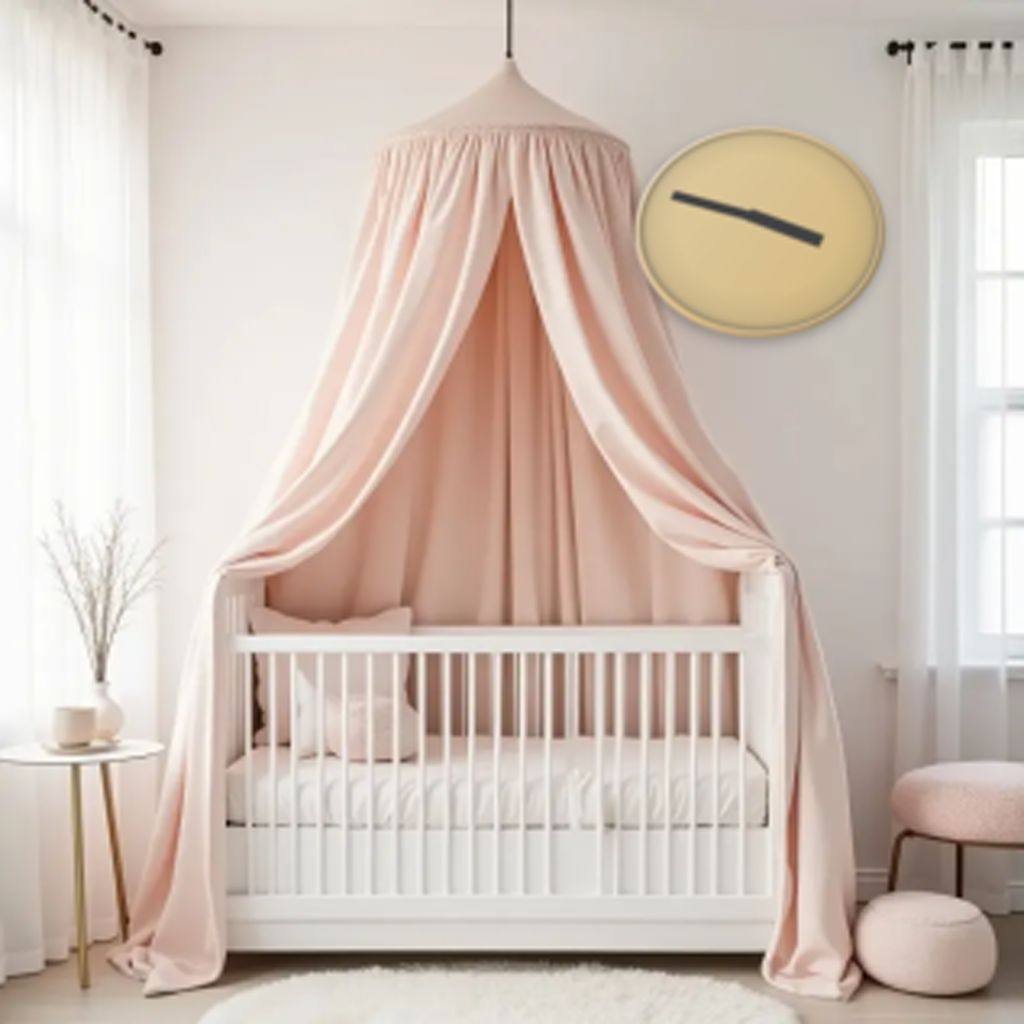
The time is **3:48**
